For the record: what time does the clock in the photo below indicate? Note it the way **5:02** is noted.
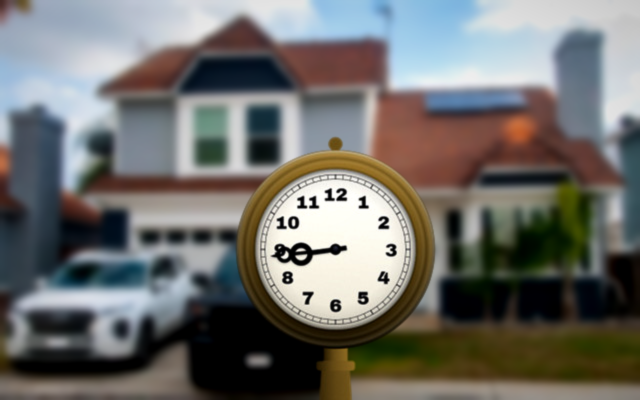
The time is **8:44**
